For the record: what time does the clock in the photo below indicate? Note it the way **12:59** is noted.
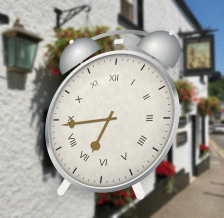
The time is **6:44**
